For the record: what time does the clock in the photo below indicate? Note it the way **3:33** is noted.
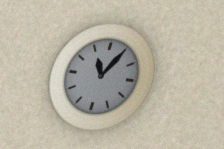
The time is **11:05**
